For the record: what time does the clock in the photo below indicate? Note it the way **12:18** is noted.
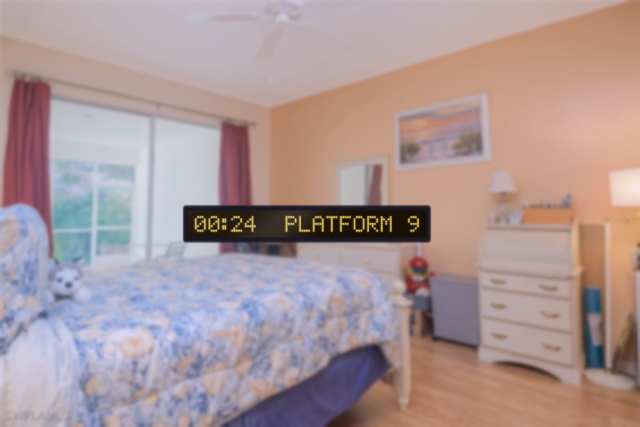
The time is **0:24**
